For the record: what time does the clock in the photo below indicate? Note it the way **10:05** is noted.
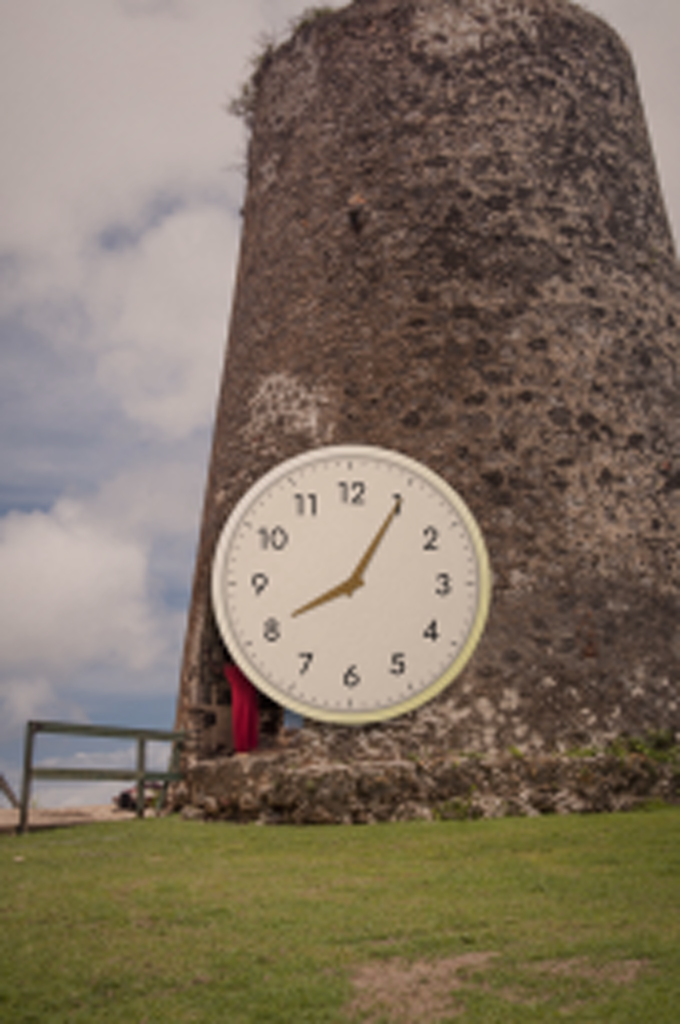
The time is **8:05**
